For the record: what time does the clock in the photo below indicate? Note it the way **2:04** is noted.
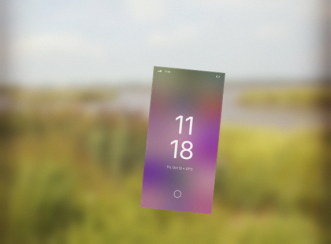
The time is **11:18**
